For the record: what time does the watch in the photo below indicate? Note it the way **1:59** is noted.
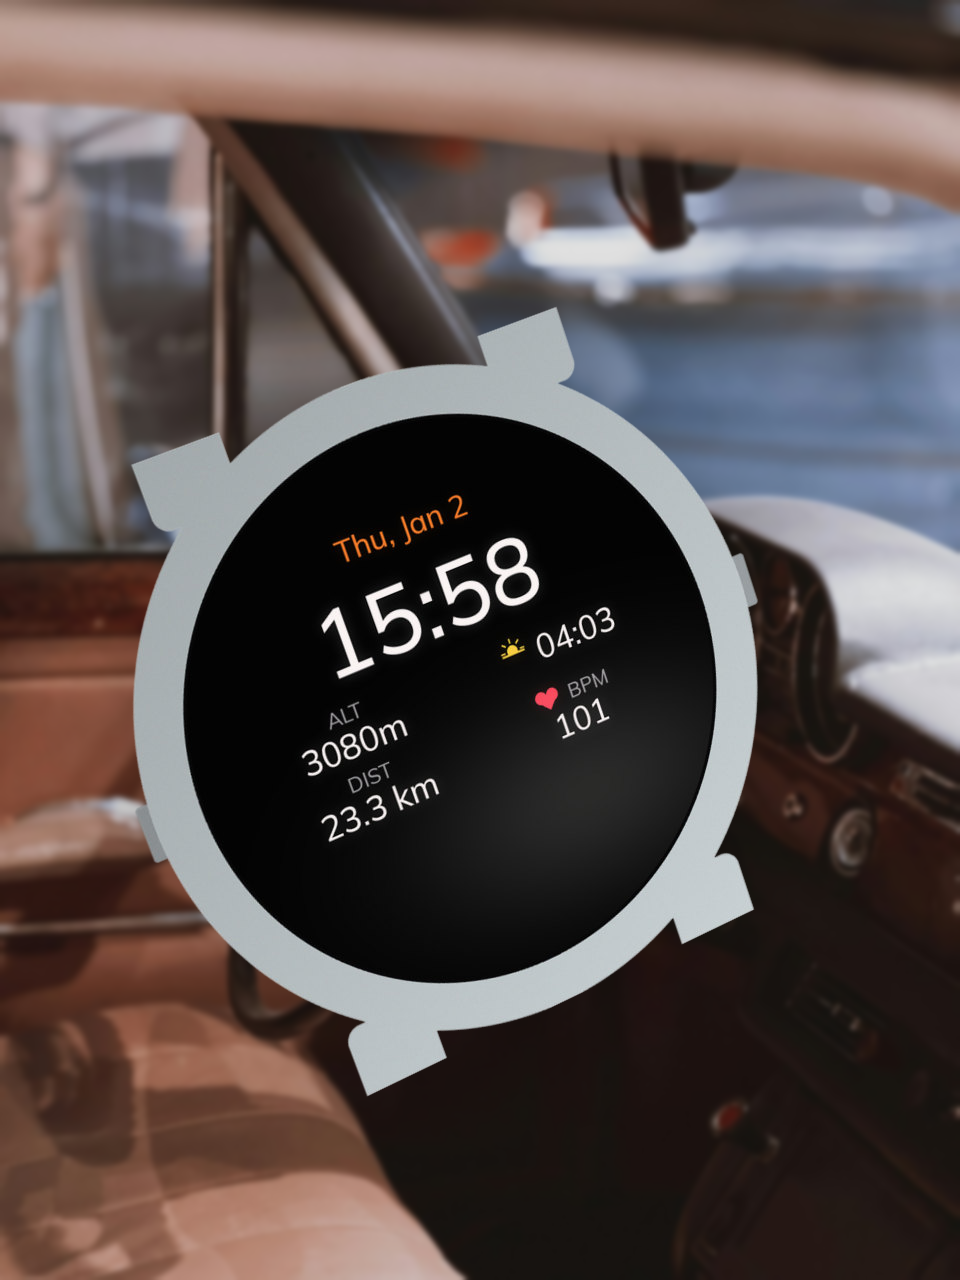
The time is **15:58**
